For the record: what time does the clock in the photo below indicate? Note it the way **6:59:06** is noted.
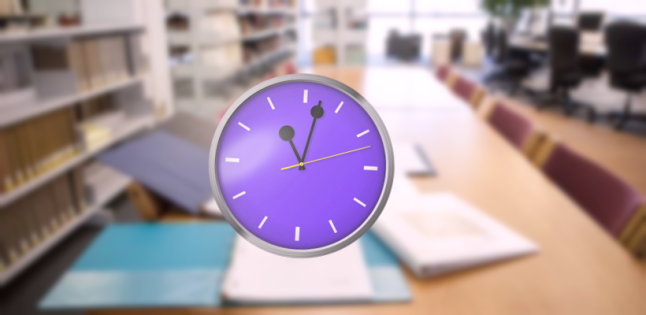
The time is **11:02:12**
